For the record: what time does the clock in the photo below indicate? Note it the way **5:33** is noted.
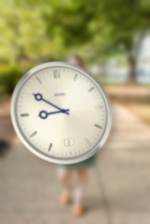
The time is **8:51**
